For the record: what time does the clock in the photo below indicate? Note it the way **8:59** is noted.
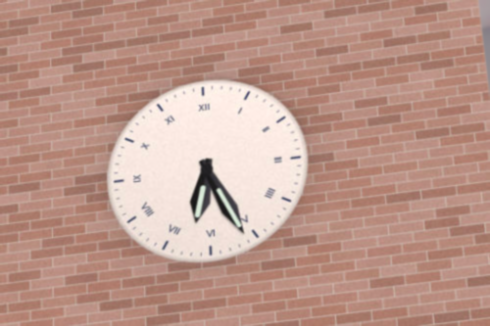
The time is **6:26**
